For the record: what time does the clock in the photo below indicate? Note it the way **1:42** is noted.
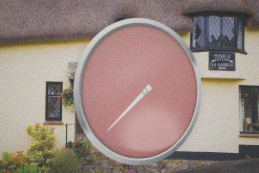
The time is **7:38**
